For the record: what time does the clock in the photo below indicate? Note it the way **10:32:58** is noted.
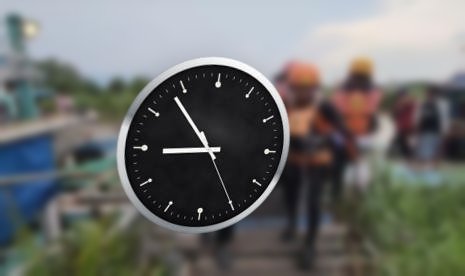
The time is **8:53:25**
